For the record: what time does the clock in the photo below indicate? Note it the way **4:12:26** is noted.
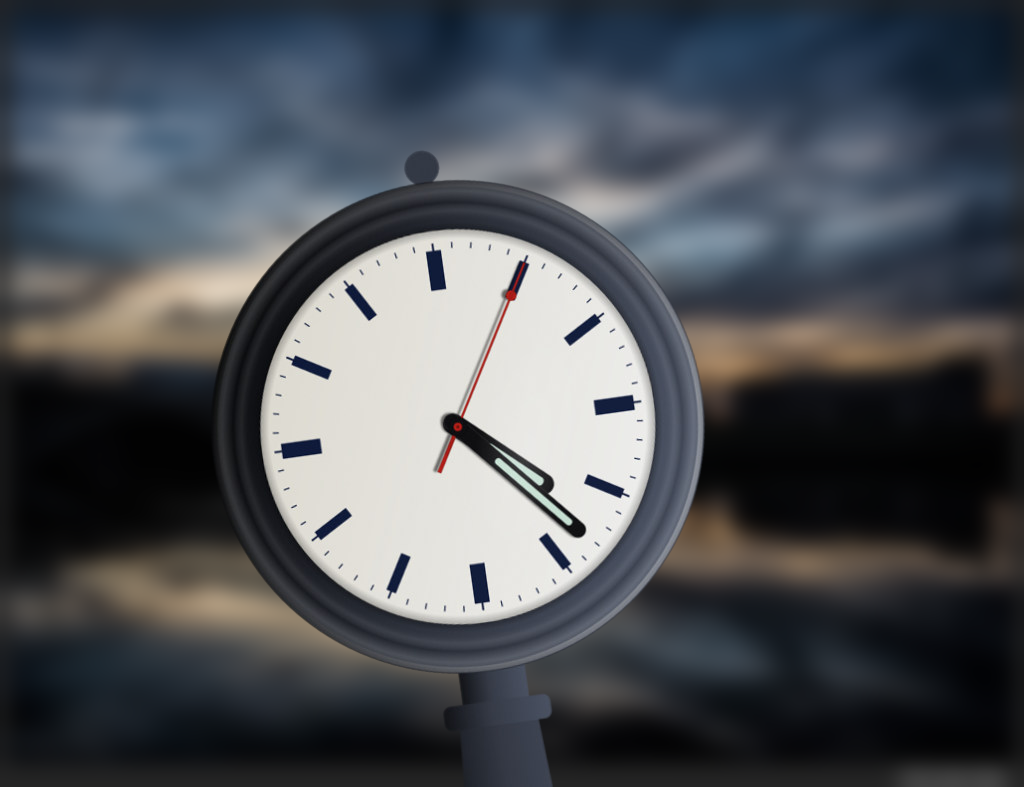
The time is **4:23:05**
